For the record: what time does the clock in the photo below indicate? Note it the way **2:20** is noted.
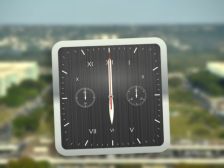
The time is **6:00**
